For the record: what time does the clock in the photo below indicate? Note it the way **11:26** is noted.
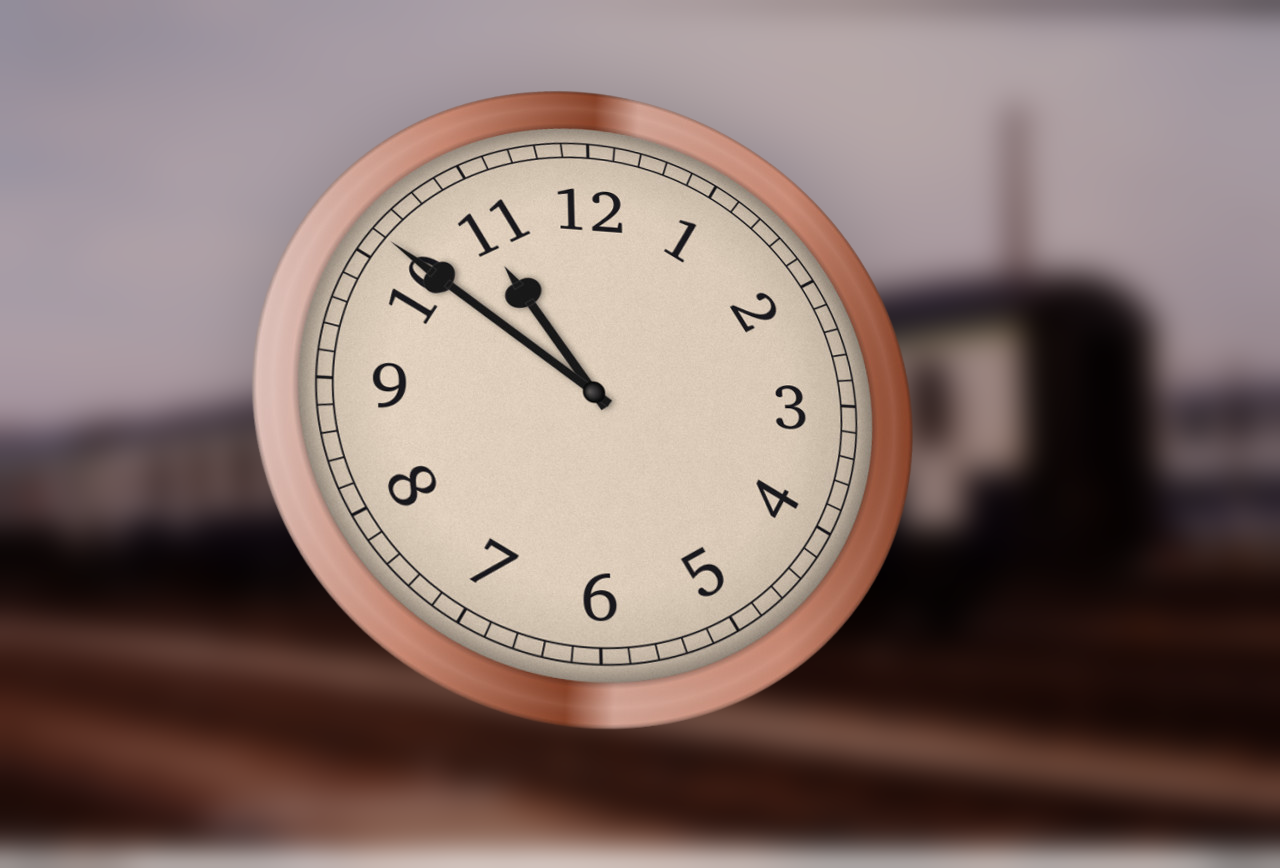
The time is **10:51**
